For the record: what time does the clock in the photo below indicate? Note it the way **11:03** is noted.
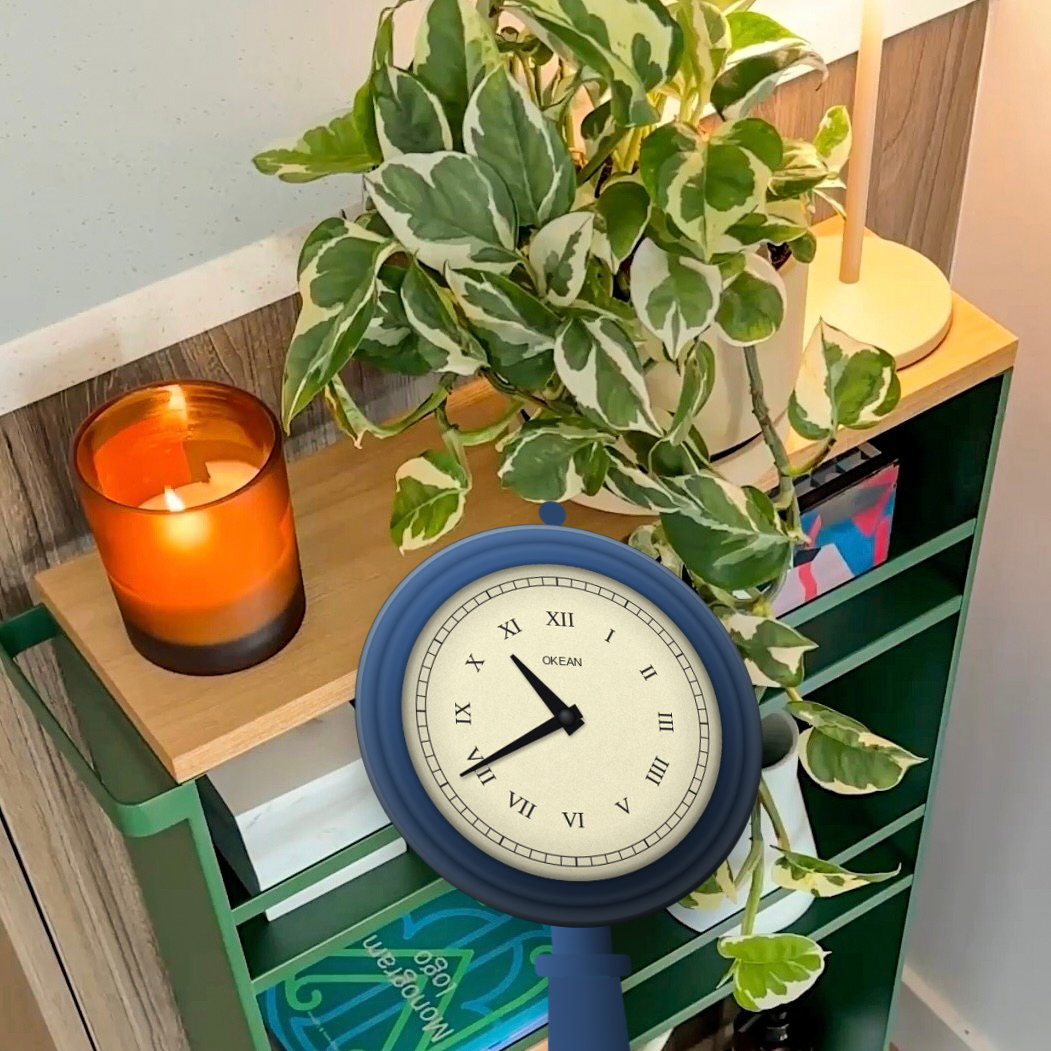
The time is **10:40**
